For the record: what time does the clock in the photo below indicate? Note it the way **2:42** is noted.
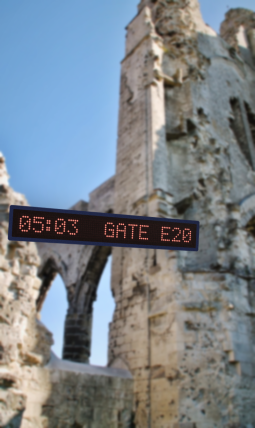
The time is **5:03**
